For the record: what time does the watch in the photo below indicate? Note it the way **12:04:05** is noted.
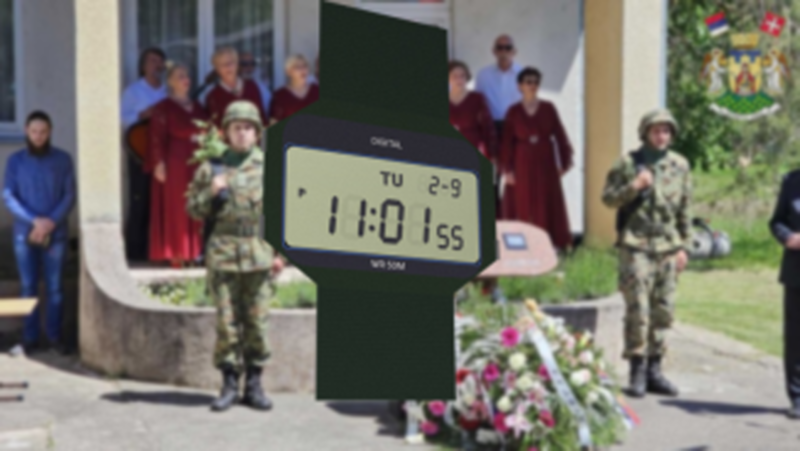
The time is **11:01:55**
